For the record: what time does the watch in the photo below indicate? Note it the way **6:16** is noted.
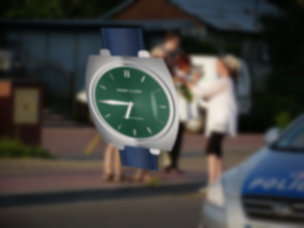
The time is **6:45**
